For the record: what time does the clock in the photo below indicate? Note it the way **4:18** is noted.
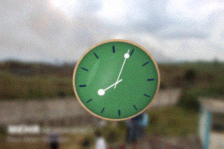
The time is **8:04**
